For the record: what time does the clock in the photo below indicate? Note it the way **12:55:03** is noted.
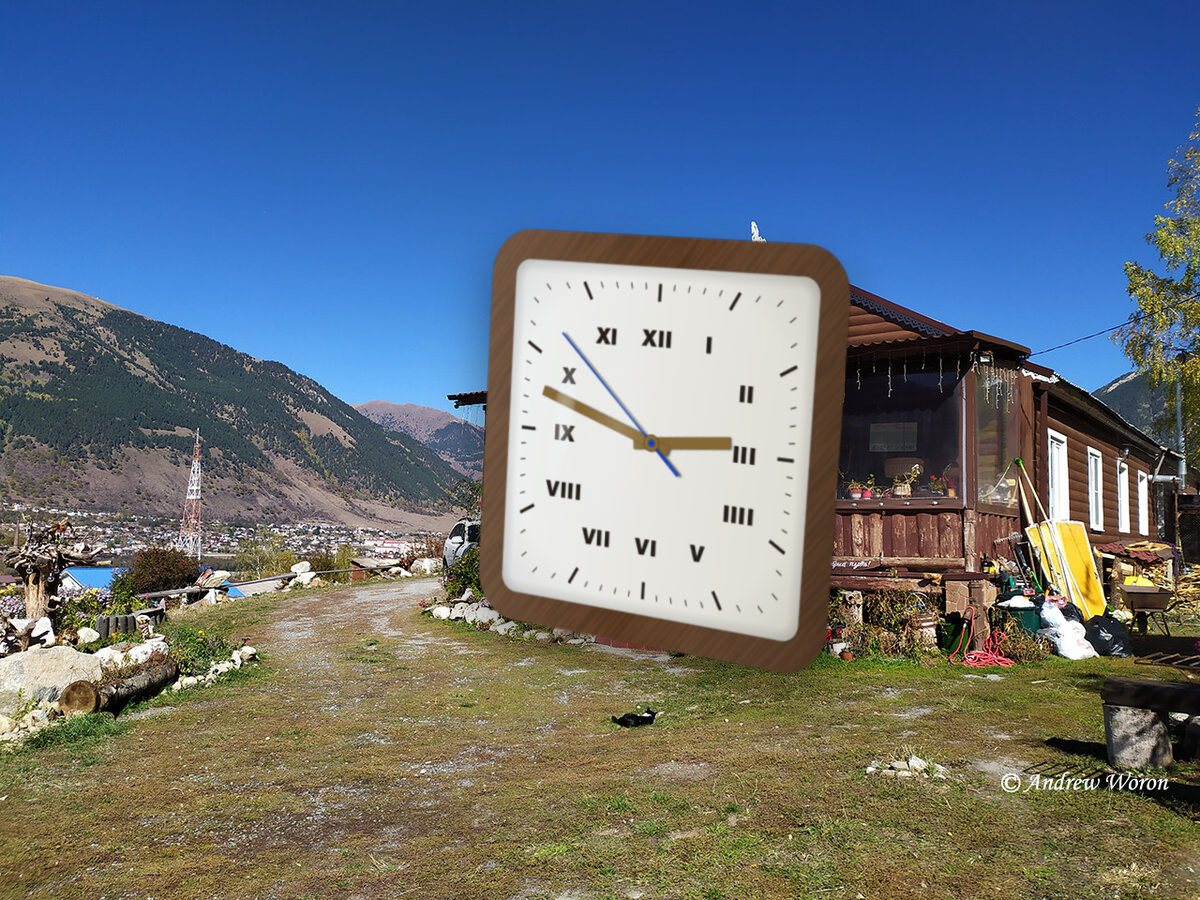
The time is **2:47:52**
